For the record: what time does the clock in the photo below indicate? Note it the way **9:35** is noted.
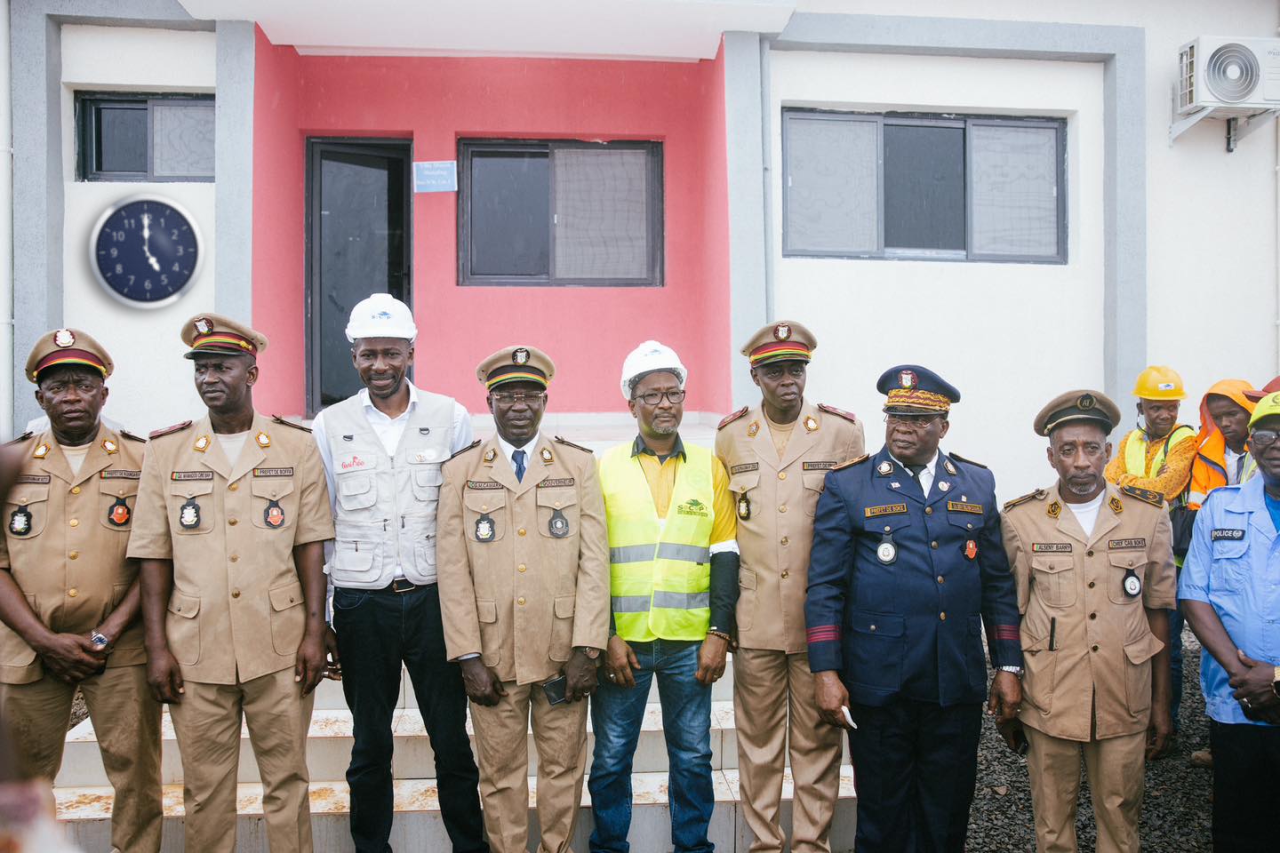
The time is **5:00**
